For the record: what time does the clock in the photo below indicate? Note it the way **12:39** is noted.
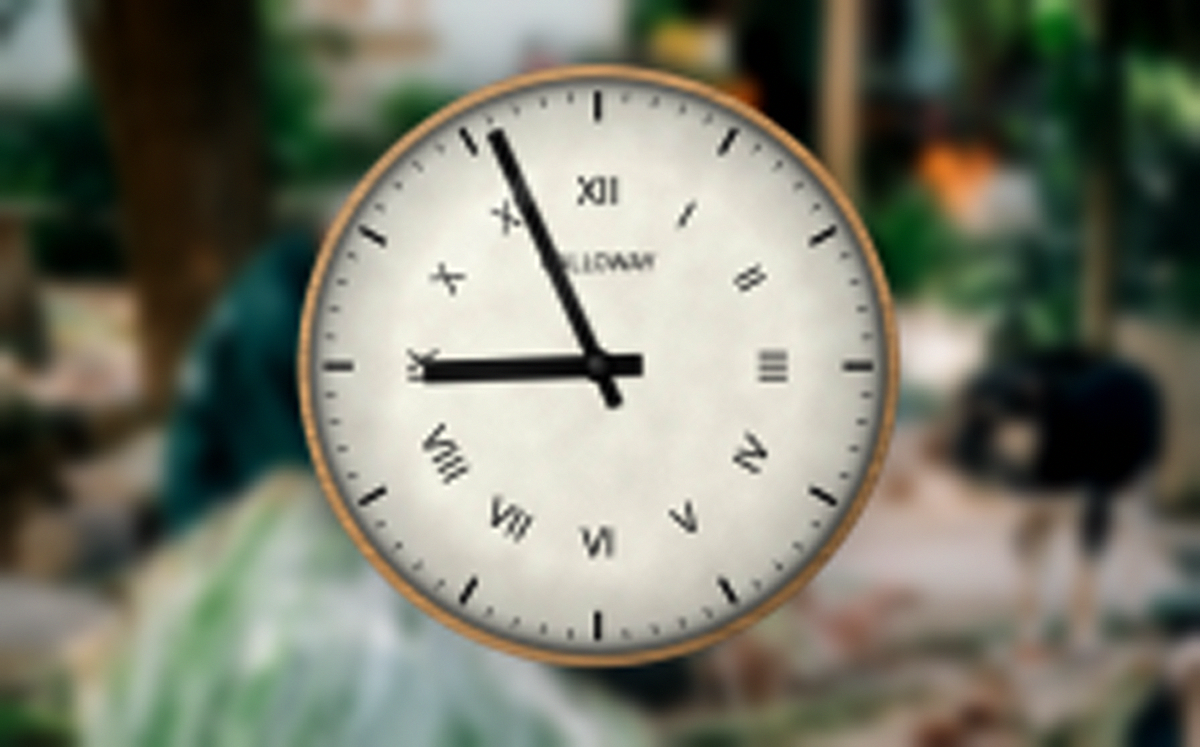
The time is **8:56**
